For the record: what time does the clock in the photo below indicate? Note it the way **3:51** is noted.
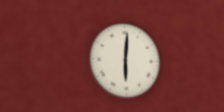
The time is **6:01**
